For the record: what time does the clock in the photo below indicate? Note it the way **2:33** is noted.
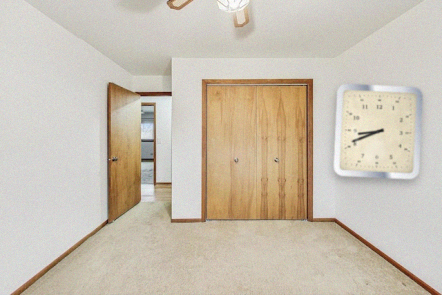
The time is **8:41**
